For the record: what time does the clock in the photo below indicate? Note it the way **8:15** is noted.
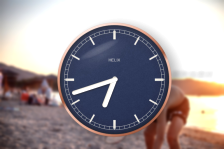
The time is **6:42**
